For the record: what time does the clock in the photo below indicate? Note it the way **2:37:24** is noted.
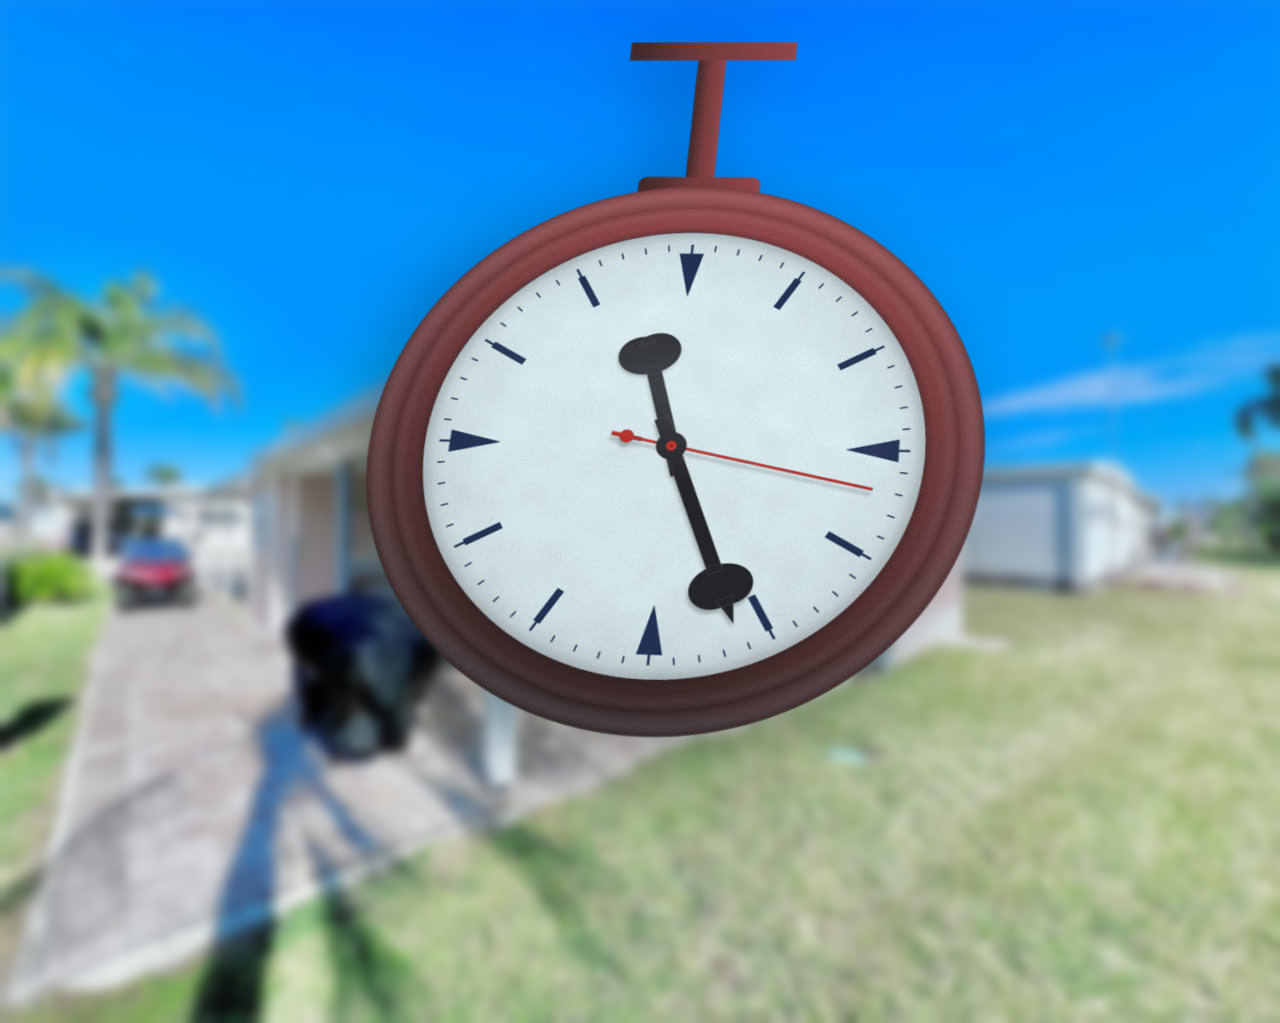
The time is **11:26:17**
